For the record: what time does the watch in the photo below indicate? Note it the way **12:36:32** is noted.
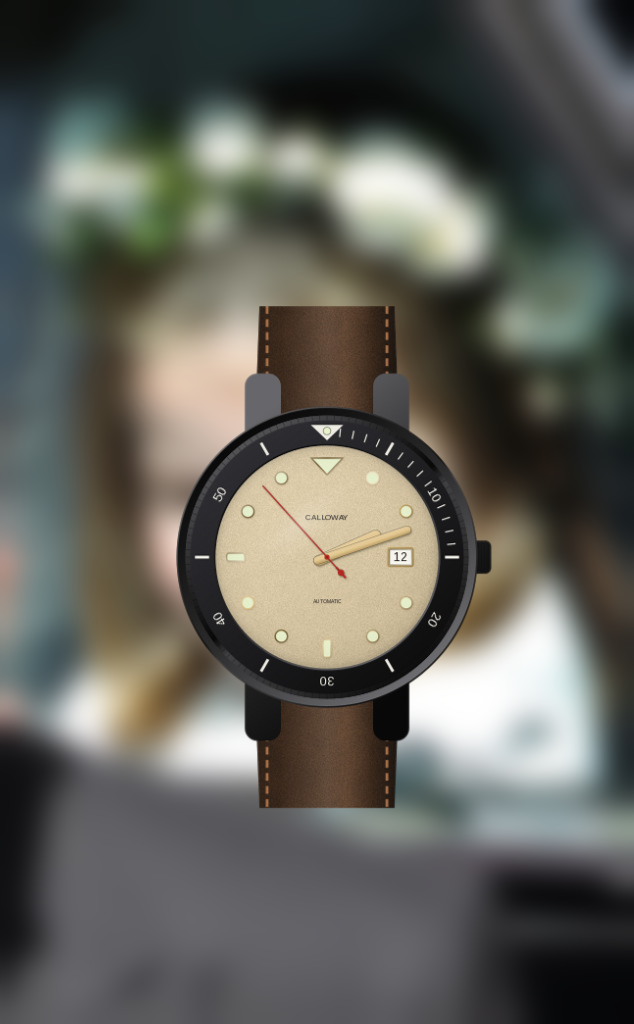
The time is **2:11:53**
